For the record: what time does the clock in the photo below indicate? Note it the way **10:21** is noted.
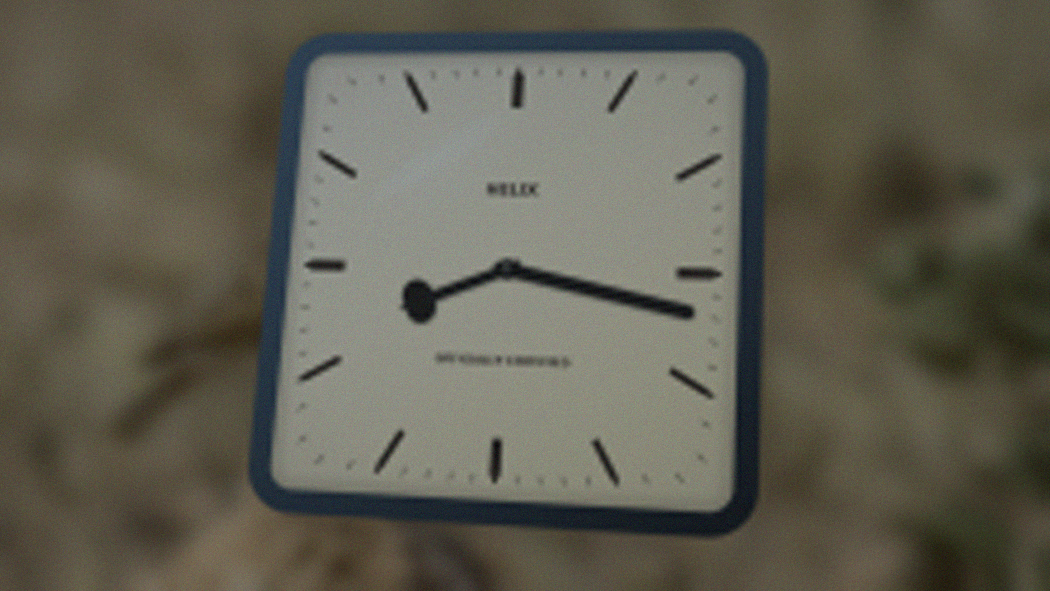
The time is **8:17**
